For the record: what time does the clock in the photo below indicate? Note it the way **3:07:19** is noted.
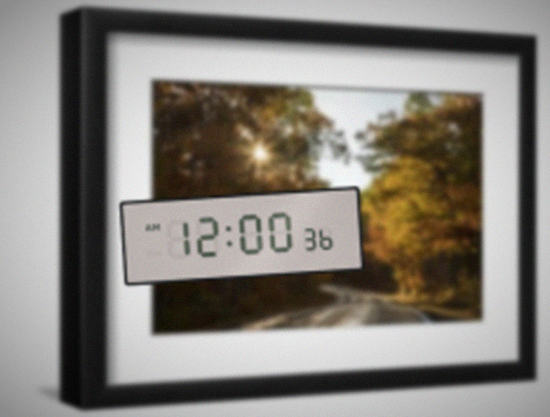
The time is **12:00:36**
